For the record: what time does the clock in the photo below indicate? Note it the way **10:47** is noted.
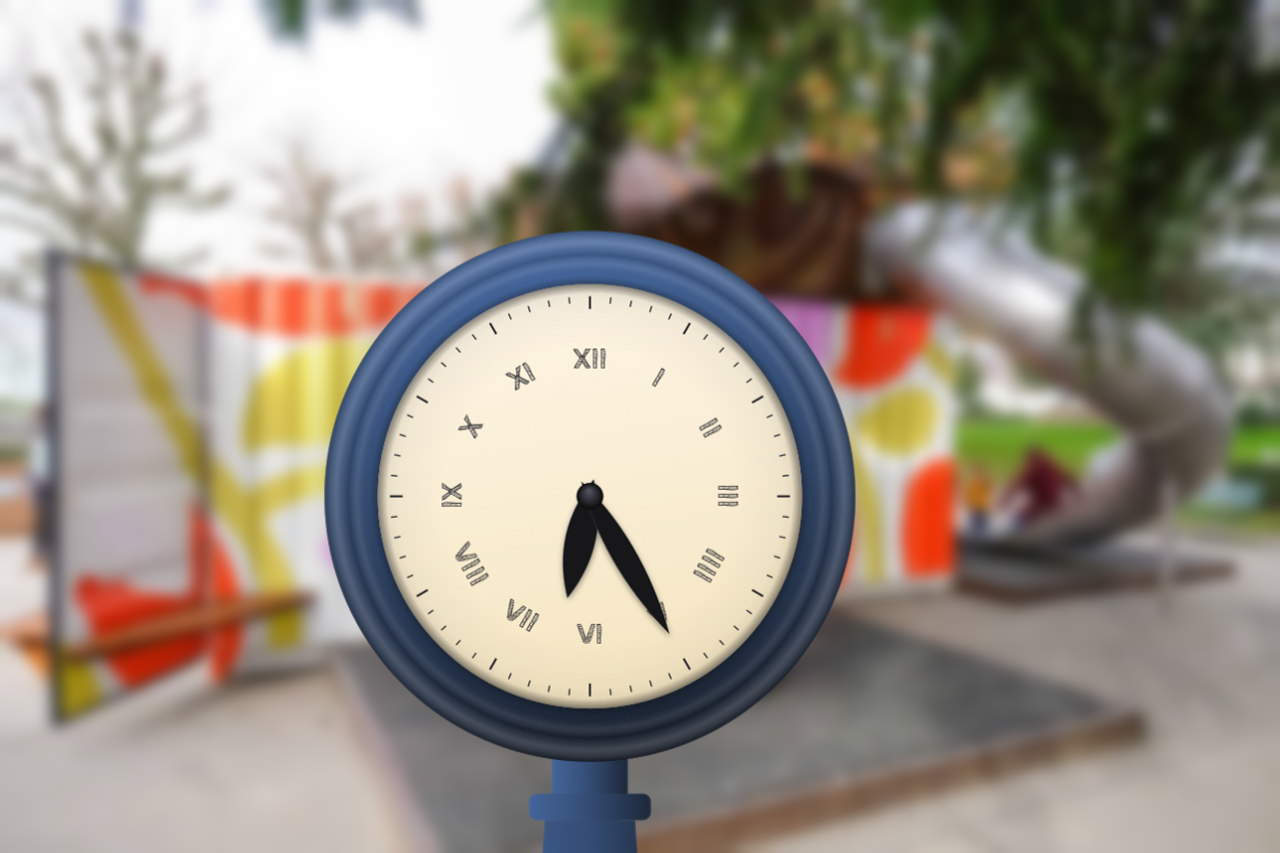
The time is **6:25**
